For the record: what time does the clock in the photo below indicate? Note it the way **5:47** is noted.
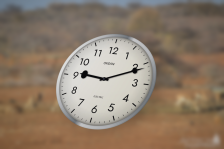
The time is **9:11**
